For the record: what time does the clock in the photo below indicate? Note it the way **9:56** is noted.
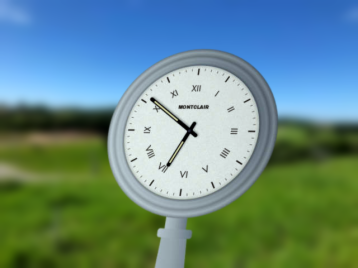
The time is **6:51**
